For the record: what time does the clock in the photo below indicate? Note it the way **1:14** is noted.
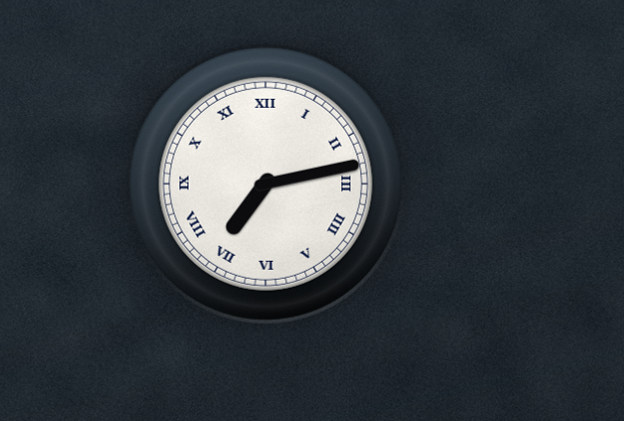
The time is **7:13**
